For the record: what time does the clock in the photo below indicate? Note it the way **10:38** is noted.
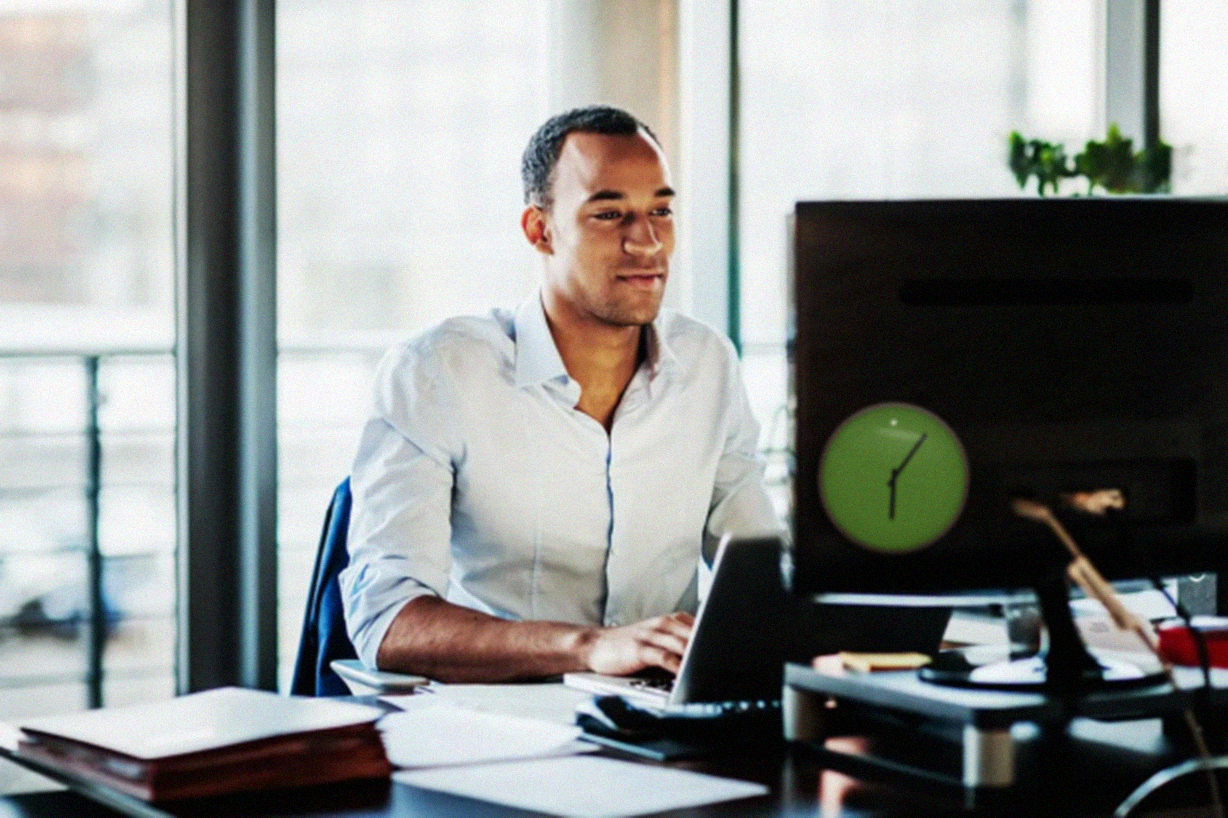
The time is **6:06**
